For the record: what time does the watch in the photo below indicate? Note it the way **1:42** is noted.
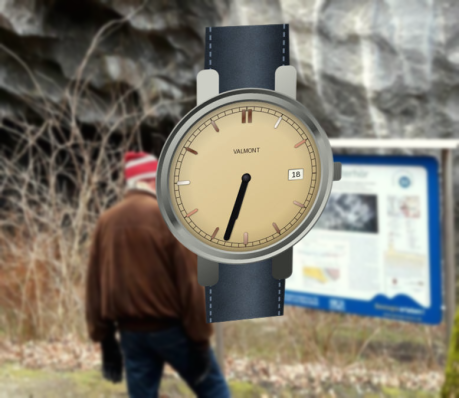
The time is **6:33**
